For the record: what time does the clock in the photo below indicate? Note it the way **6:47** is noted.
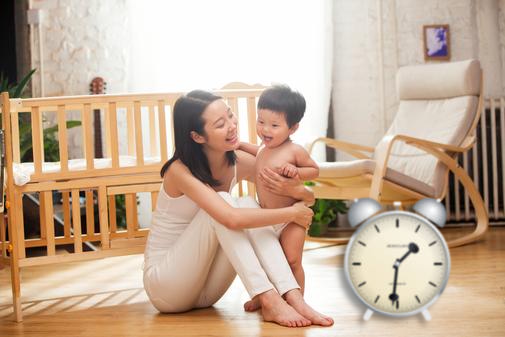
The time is **1:31**
